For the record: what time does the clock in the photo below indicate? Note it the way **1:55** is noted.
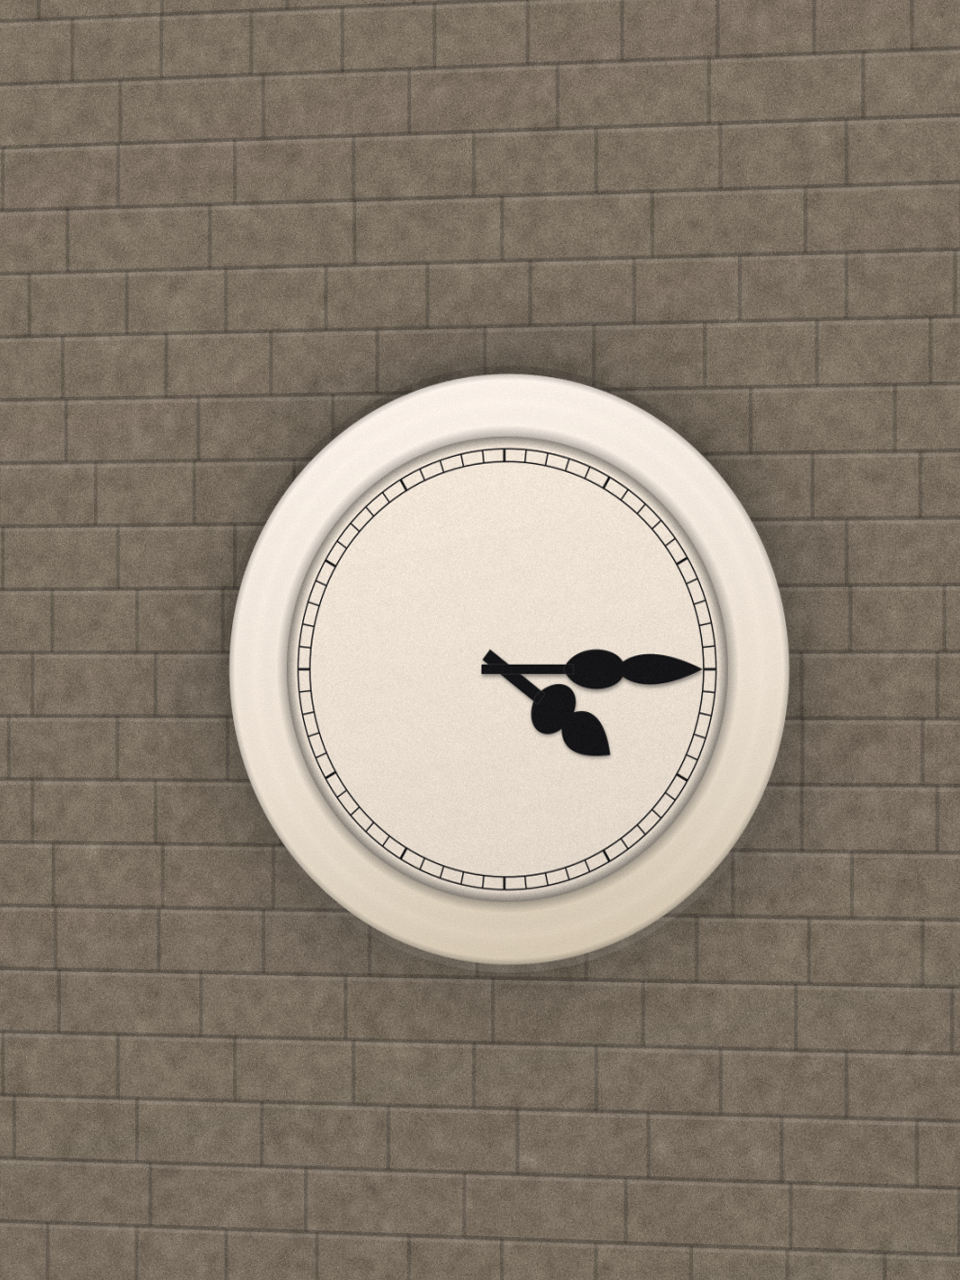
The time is **4:15**
